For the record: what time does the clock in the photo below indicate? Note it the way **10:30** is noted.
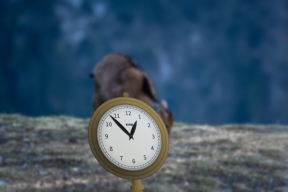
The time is **12:53**
